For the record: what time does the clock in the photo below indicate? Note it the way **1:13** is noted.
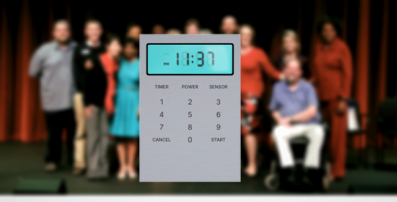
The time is **11:37**
